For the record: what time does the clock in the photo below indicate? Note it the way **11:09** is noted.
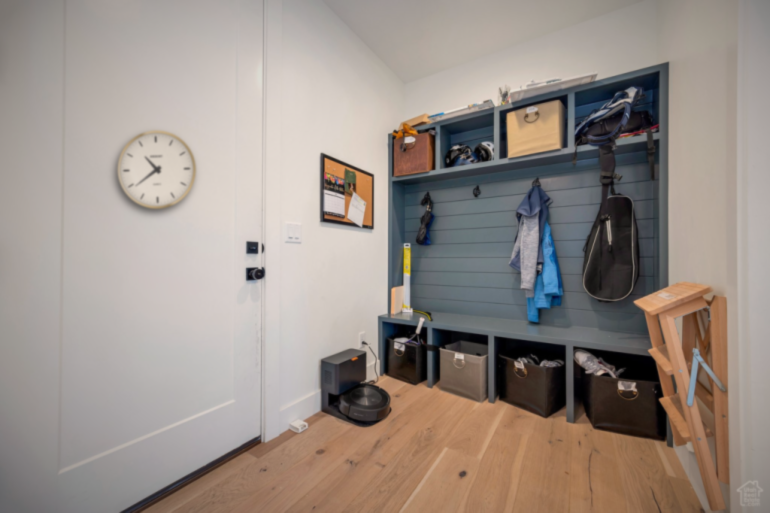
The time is **10:39**
